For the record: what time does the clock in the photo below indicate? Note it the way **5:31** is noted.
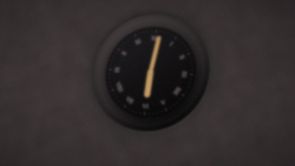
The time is **6:01**
